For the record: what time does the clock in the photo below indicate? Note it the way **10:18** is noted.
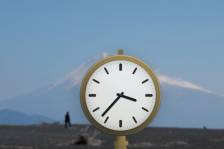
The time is **3:37**
